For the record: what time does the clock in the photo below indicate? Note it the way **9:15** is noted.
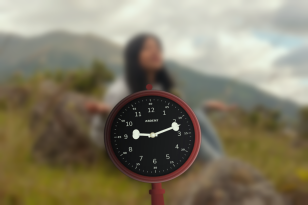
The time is **9:12**
